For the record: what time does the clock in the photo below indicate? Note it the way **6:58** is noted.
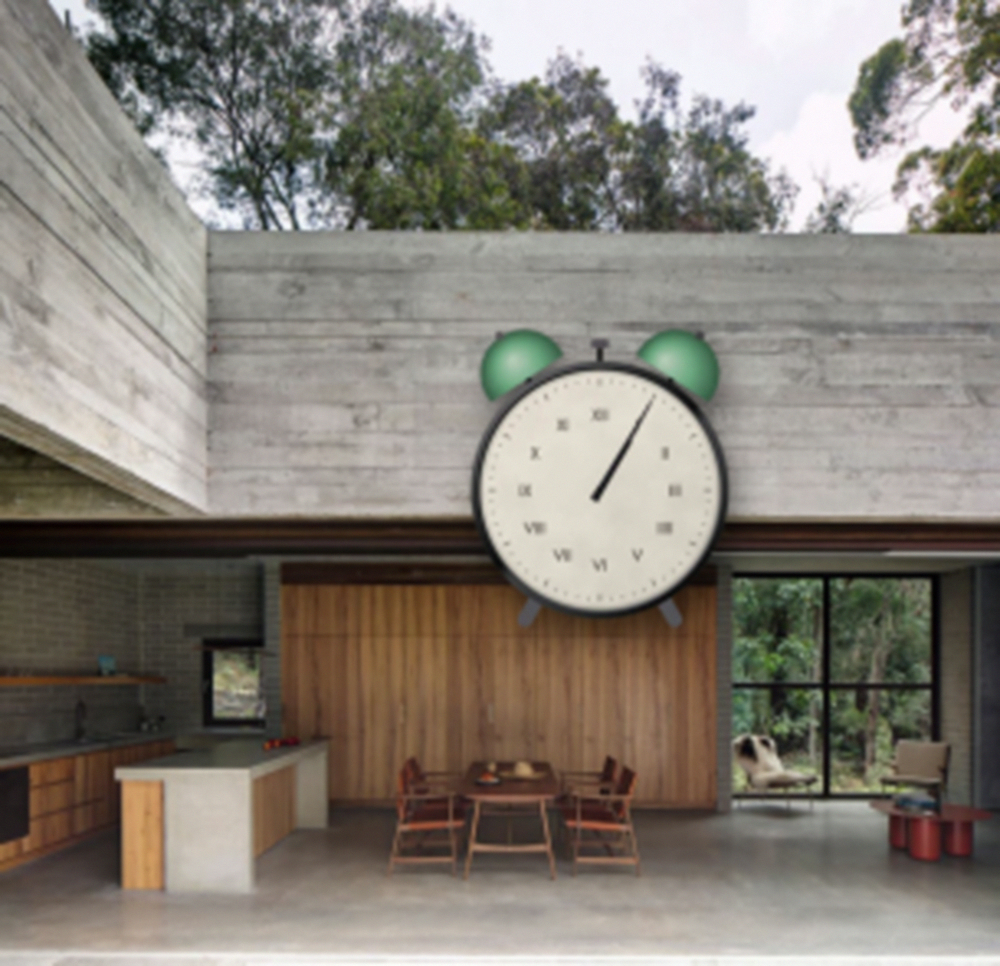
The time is **1:05**
